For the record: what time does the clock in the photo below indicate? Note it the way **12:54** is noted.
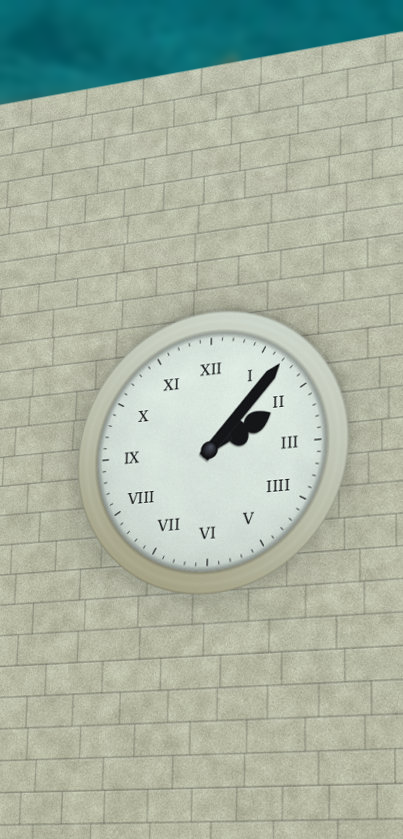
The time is **2:07**
